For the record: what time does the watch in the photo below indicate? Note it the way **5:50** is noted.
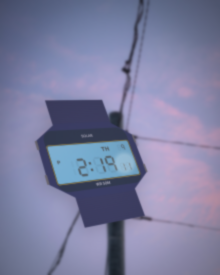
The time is **2:19**
